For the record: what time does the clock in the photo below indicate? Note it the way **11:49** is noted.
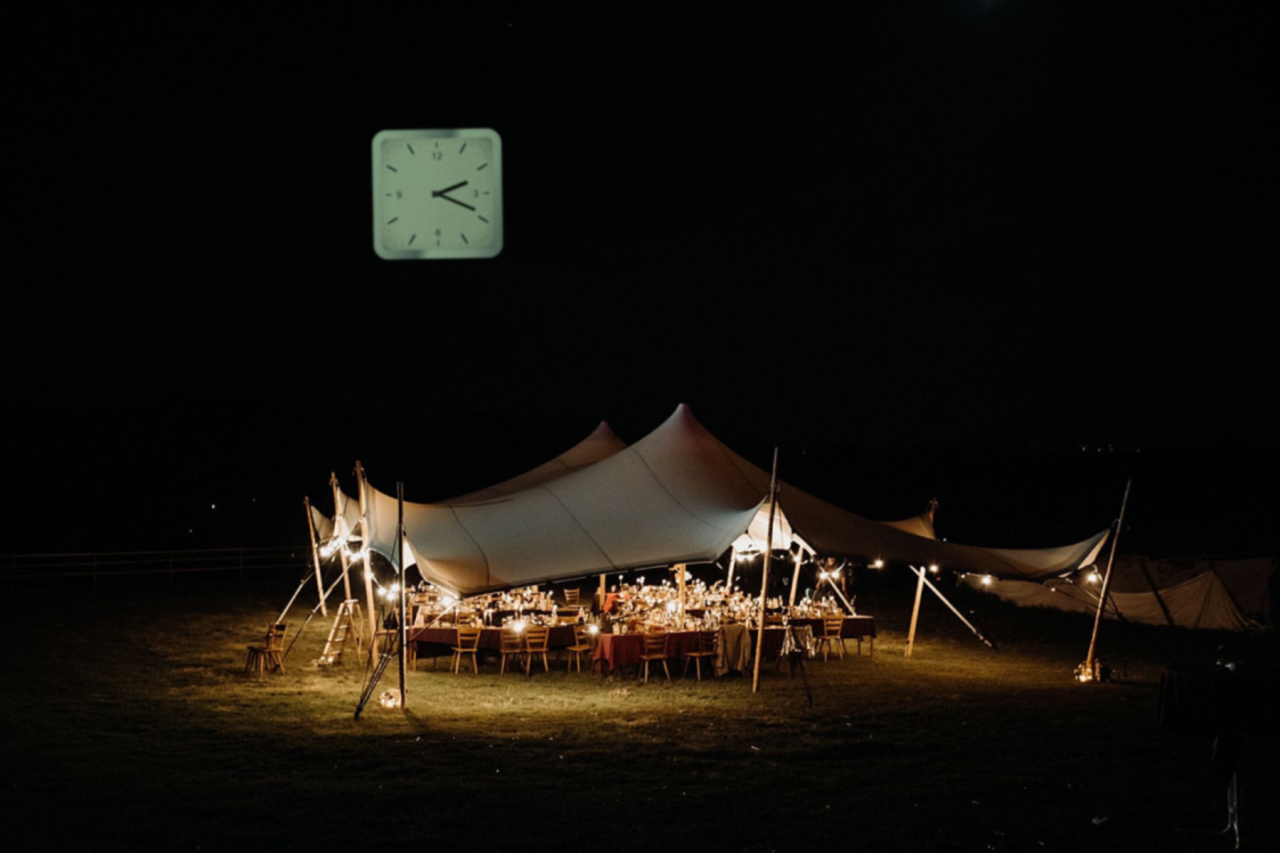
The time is **2:19**
